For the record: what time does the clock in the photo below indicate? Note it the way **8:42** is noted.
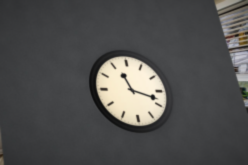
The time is **11:18**
